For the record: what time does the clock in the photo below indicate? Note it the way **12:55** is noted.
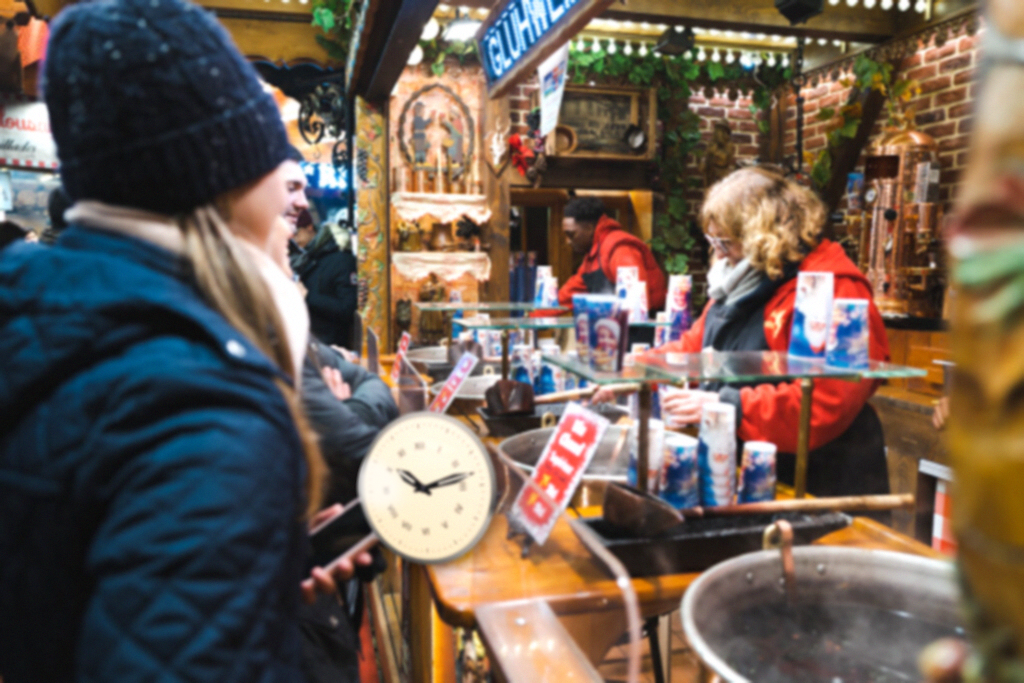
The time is **10:13**
